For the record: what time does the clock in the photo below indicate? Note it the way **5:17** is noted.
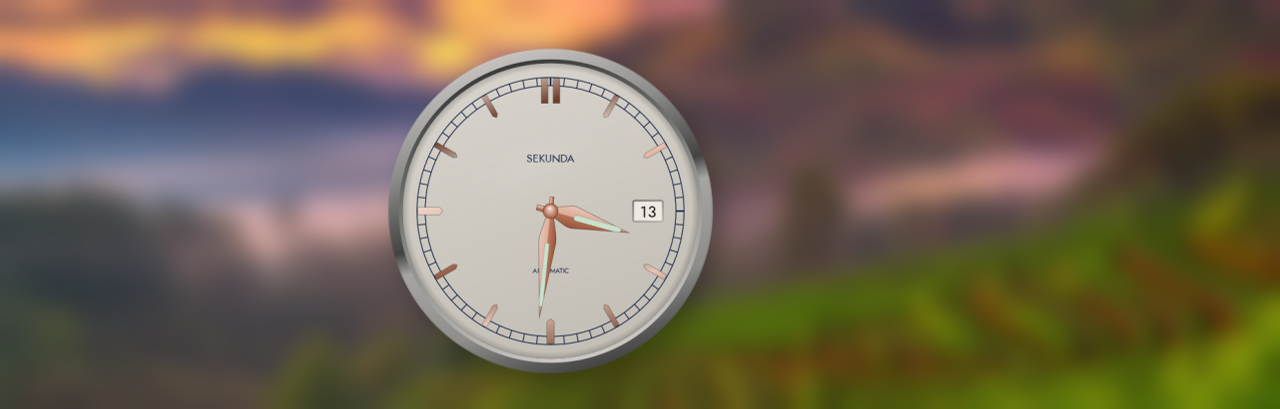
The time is **3:31**
